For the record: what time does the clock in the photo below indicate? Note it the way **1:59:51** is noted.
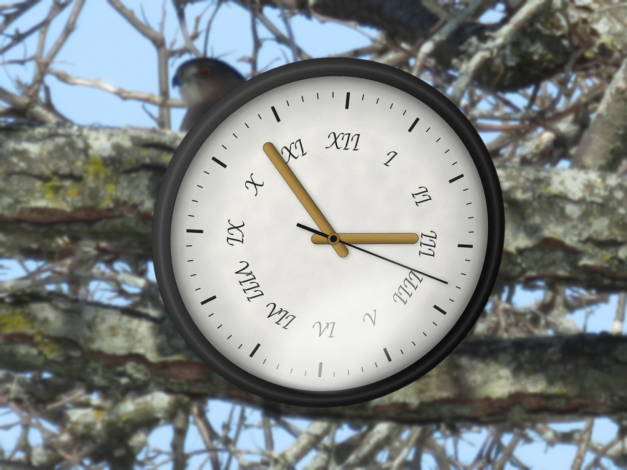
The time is **2:53:18**
